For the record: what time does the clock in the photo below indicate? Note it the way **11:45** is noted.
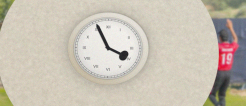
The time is **3:56**
